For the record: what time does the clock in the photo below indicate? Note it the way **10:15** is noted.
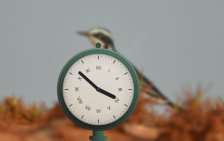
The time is **3:52**
